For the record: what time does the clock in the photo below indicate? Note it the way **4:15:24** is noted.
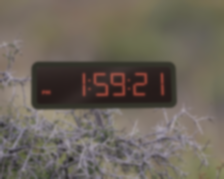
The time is **1:59:21**
